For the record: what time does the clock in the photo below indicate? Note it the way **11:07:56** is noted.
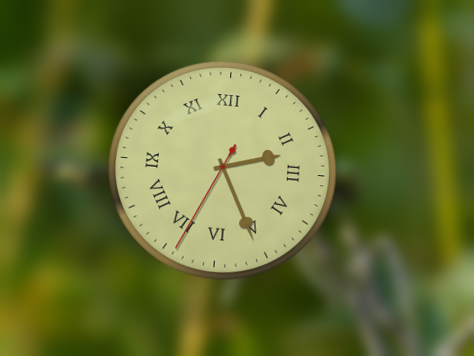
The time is **2:25:34**
